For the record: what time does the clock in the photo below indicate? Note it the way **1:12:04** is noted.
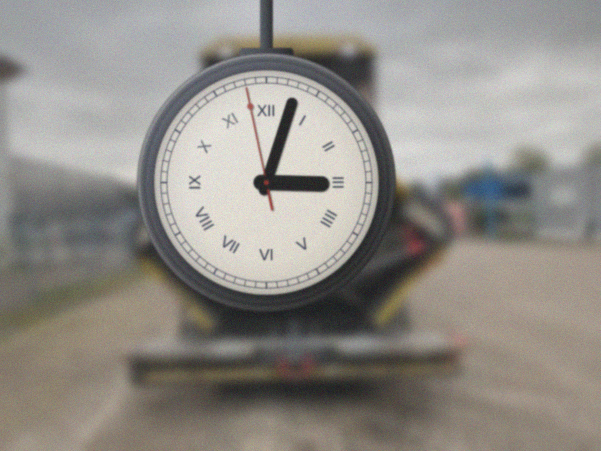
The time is **3:02:58**
